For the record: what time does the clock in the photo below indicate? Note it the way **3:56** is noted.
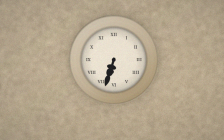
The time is **6:33**
